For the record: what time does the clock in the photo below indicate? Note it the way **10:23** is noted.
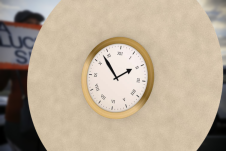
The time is **1:53**
